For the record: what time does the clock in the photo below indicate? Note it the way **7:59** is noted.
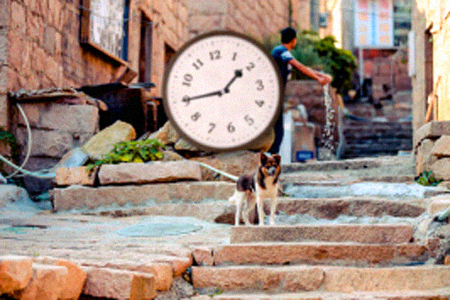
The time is **1:45**
